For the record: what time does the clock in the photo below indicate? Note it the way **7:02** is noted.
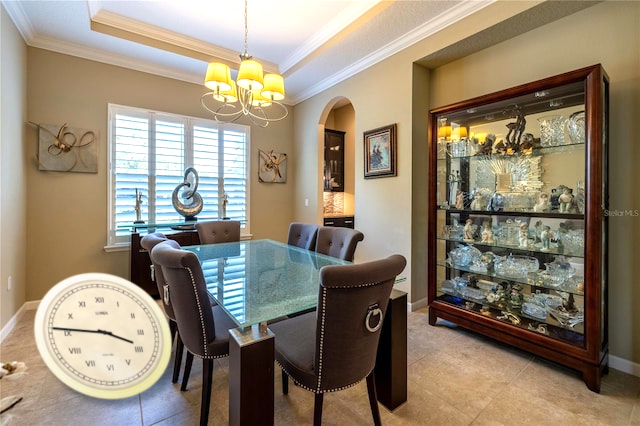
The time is **3:46**
